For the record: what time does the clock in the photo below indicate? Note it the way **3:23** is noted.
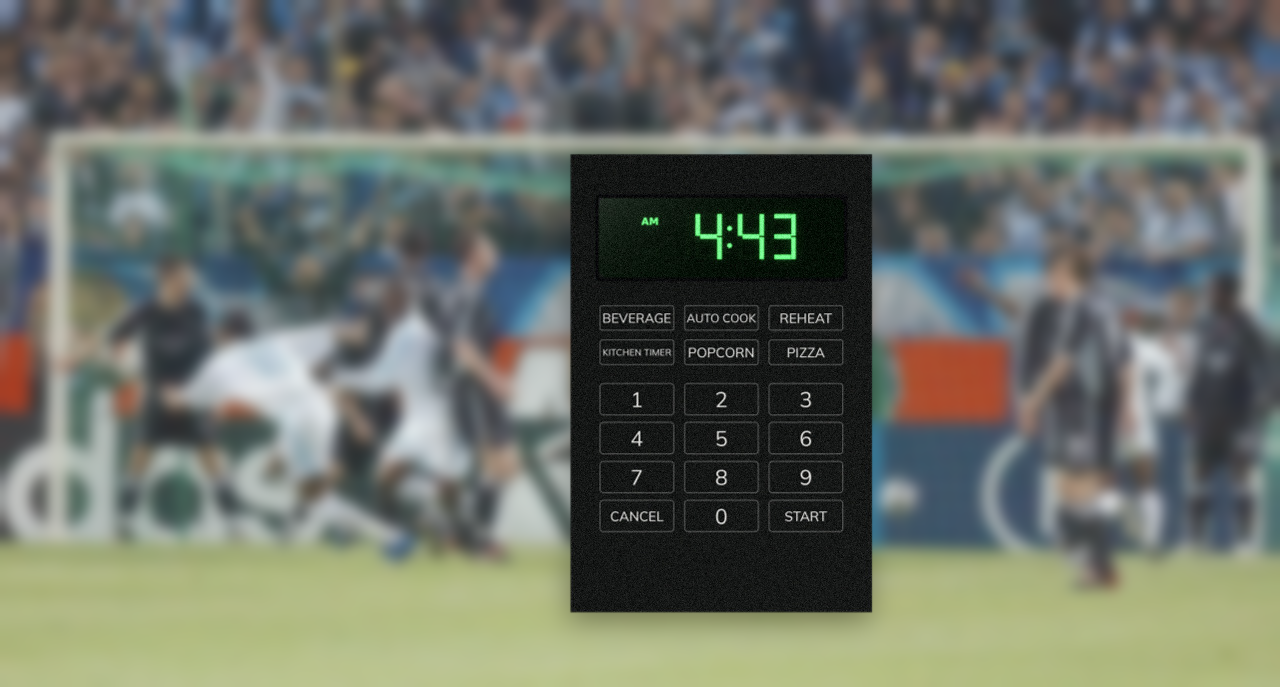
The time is **4:43**
